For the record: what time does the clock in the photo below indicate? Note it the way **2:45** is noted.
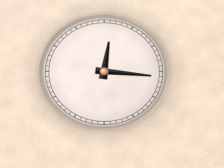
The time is **12:16**
